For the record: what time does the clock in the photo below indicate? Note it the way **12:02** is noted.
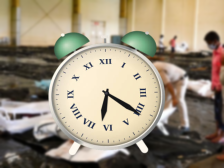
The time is **6:21**
